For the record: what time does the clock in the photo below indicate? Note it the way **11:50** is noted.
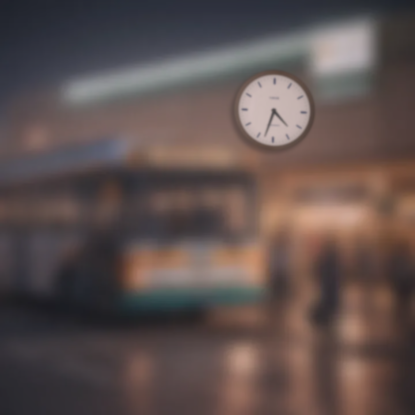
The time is **4:33**
